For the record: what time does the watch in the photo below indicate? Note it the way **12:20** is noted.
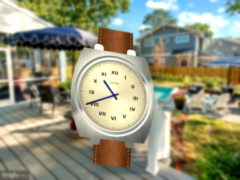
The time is **10:41**
